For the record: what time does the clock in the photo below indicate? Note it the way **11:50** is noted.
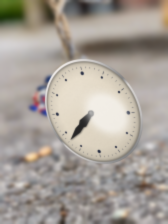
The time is **7:38**
